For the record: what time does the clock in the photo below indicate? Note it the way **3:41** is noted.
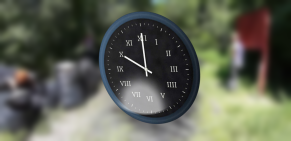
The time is **10:00**
